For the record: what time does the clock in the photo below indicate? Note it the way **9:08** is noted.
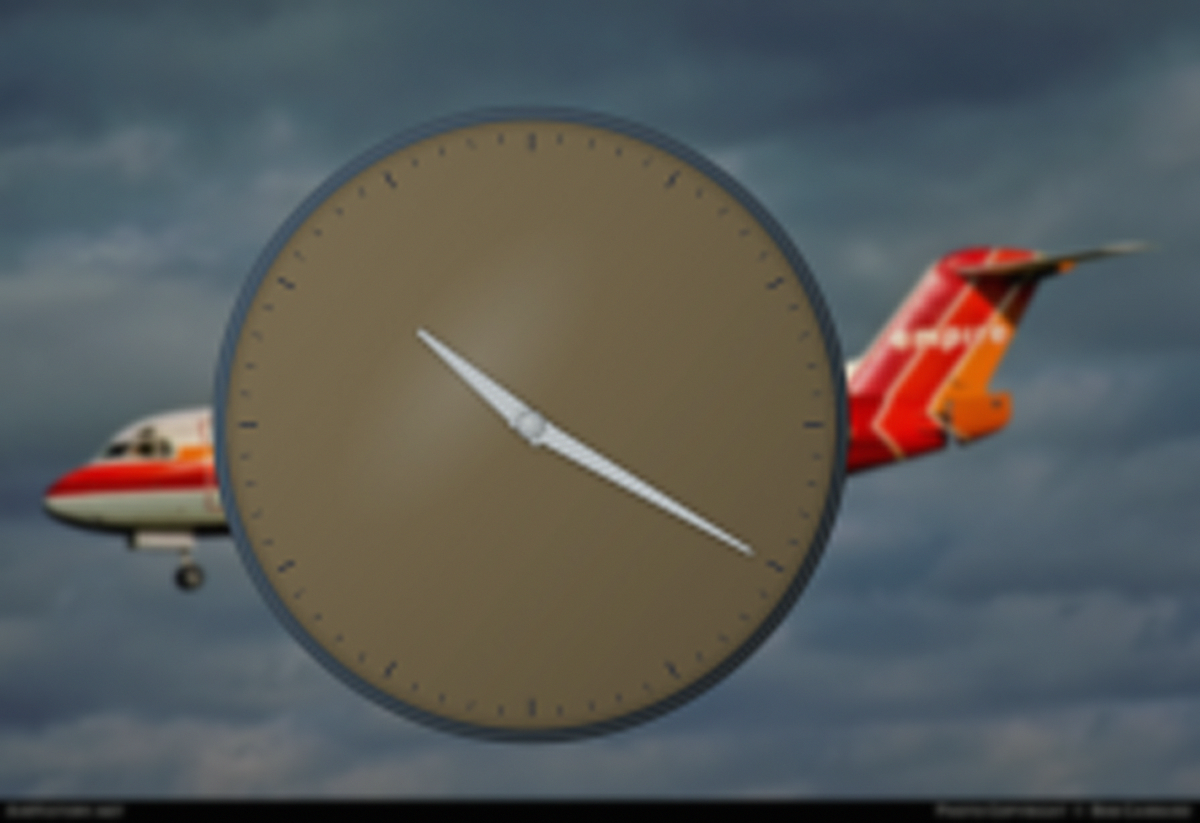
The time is **10:20**
